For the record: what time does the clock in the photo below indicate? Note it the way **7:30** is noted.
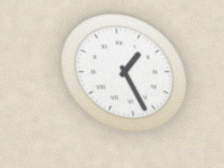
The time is **1:27**
